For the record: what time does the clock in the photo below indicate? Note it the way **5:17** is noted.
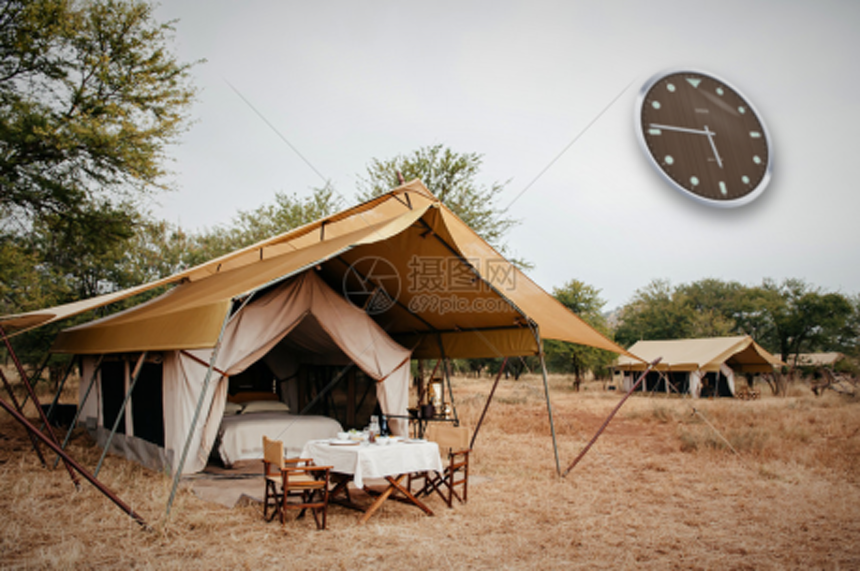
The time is **5:46**
